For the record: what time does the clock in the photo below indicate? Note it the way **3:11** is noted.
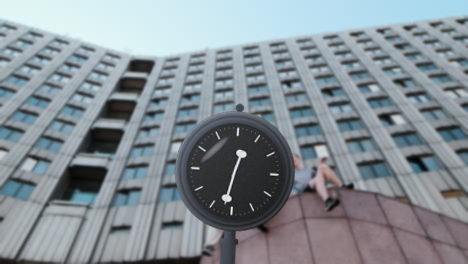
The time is **12:32**
